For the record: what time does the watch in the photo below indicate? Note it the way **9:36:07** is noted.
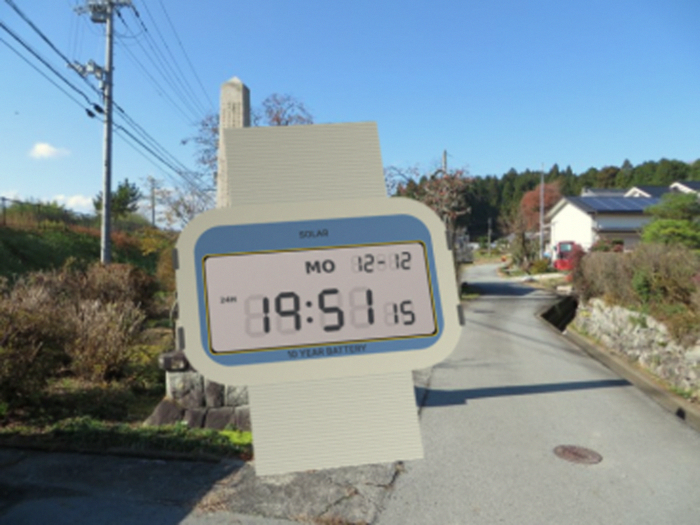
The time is **19:51:15**
